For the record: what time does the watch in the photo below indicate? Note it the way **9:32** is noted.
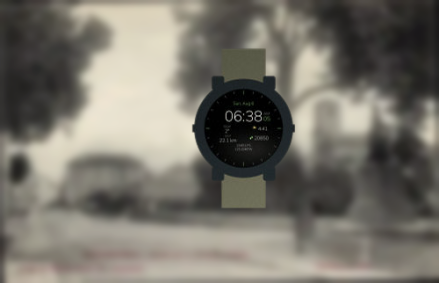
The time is **6:38**
